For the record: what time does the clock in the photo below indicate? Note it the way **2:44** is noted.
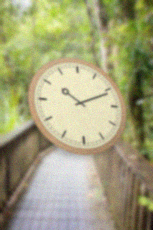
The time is **10:11**
